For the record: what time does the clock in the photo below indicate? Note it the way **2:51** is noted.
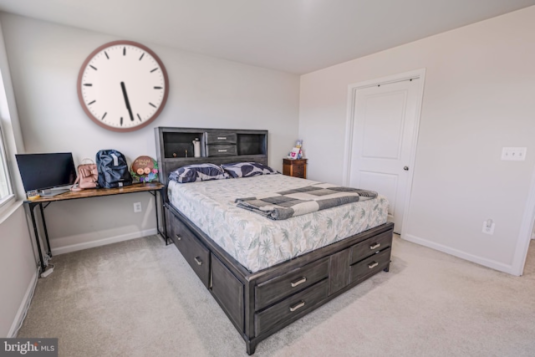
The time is **5:27**
